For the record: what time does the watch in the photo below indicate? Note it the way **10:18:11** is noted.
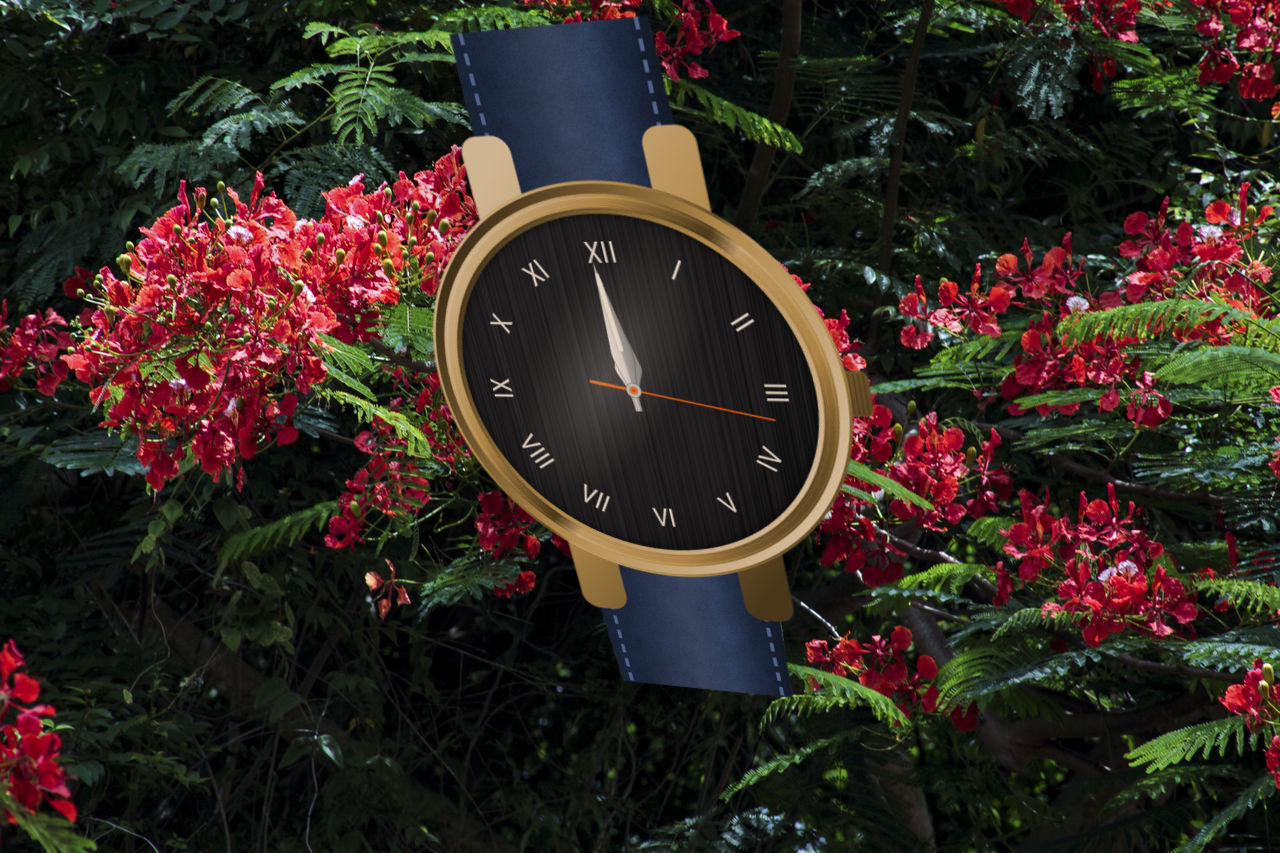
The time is **11:59:17**
